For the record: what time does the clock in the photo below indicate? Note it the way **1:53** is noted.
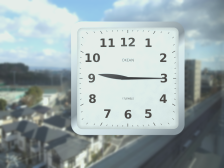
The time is **9:15**
